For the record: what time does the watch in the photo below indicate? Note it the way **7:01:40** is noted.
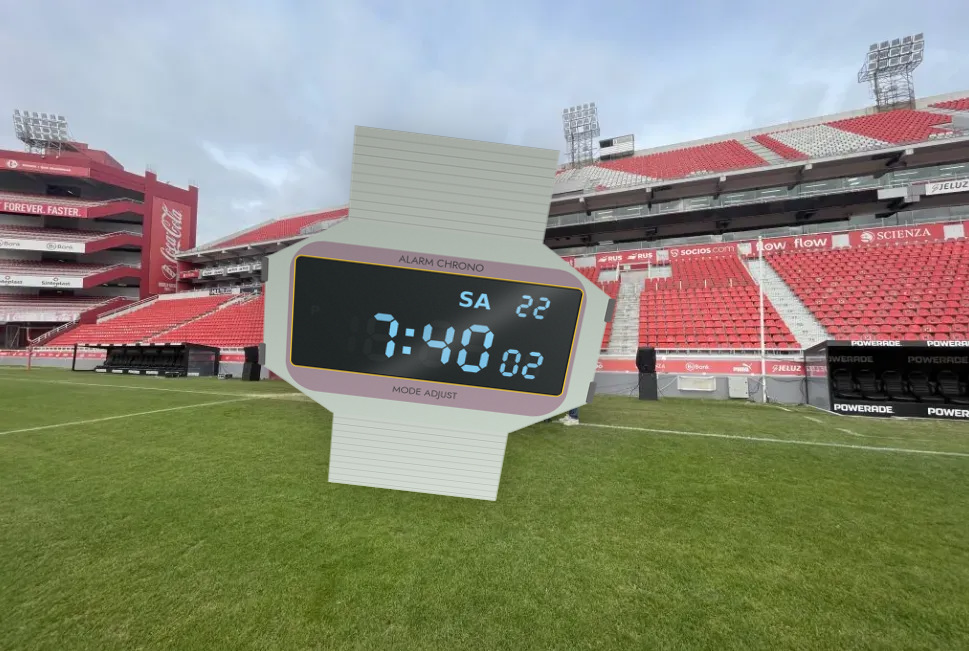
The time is **7:40:02**
